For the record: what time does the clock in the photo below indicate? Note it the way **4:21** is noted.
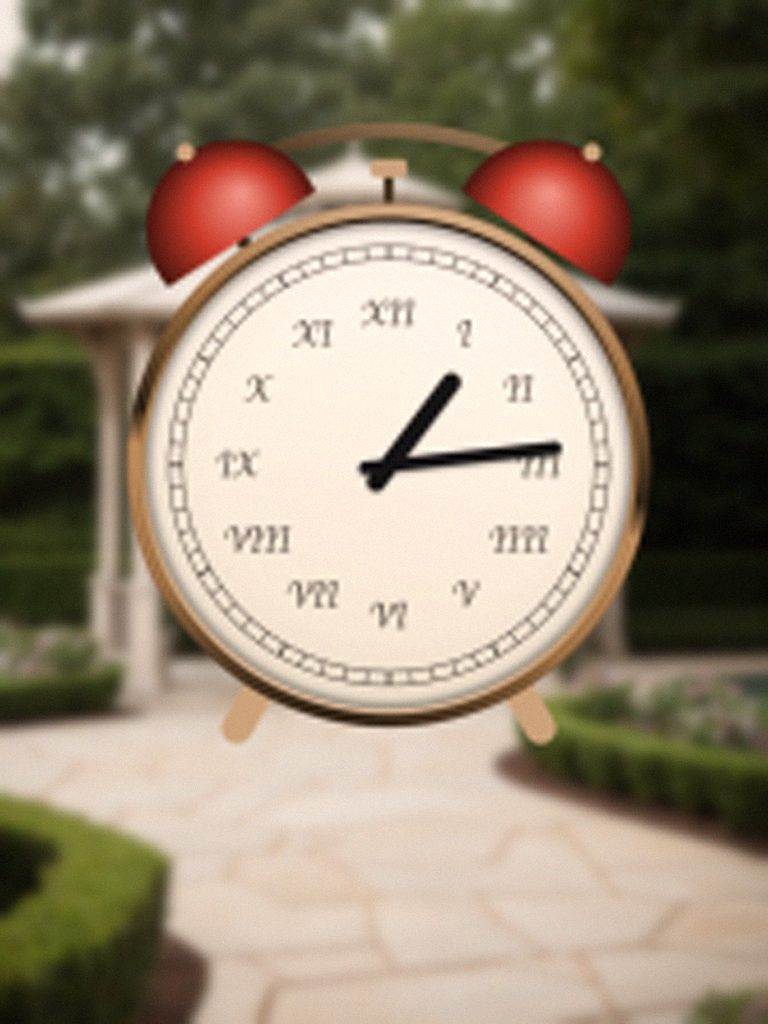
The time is **1:14**
